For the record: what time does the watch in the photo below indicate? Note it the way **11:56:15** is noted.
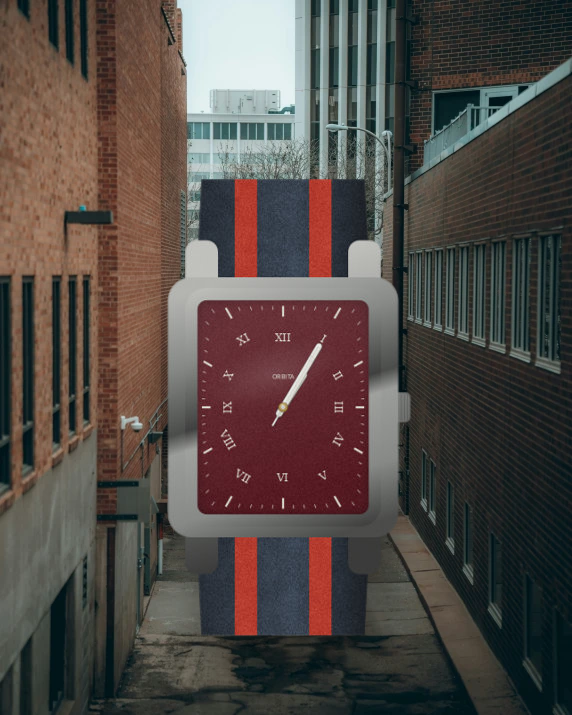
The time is **1:05:05**
